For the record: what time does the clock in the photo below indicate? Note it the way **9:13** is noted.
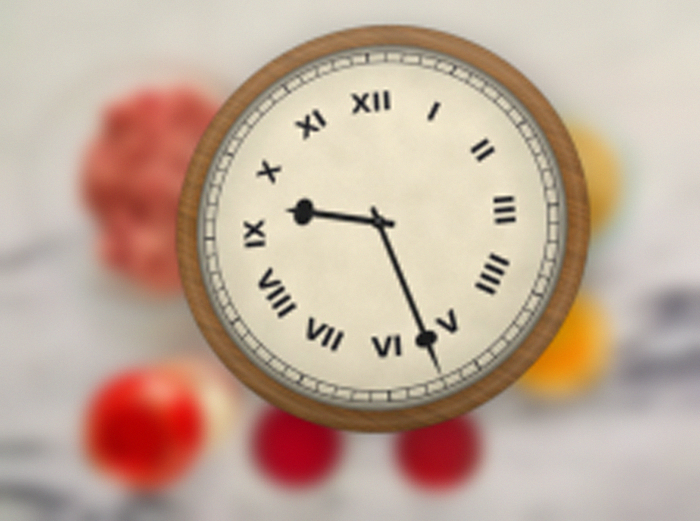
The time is **9:27**
